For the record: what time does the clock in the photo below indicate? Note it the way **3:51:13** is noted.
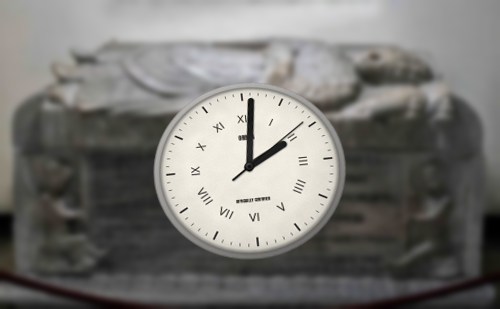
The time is **2:01:09**
